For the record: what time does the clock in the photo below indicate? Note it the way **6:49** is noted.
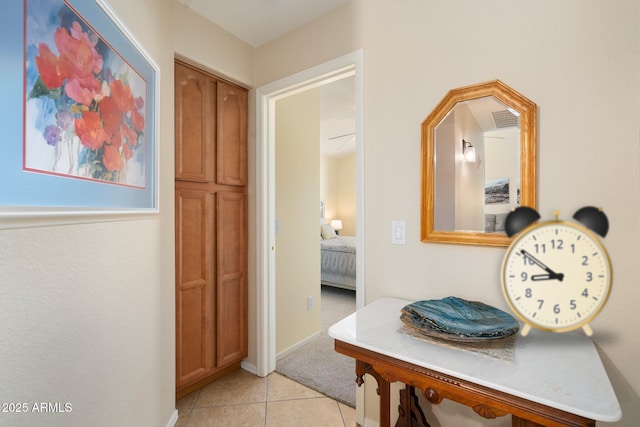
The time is **8:51**
